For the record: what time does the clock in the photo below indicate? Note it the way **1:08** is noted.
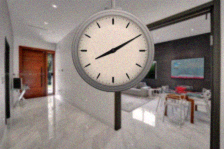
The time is **8:10**
